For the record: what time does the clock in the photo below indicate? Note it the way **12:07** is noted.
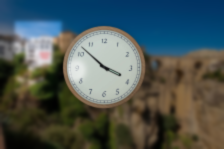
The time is **3:52**
